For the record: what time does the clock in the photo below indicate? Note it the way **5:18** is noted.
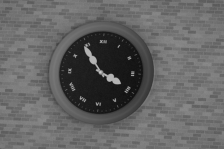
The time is **3:54**
